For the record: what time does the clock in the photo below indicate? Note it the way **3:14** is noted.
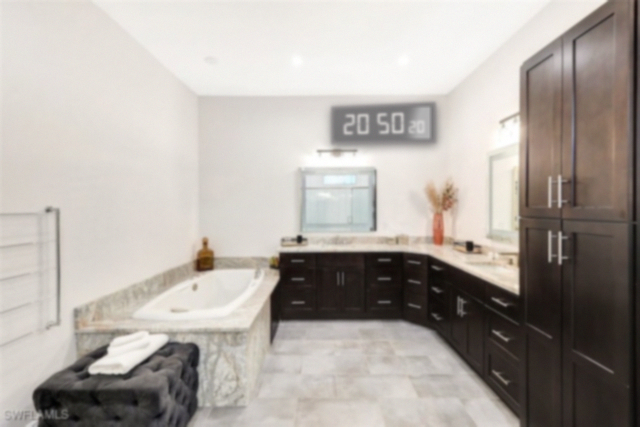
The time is **20:50**
